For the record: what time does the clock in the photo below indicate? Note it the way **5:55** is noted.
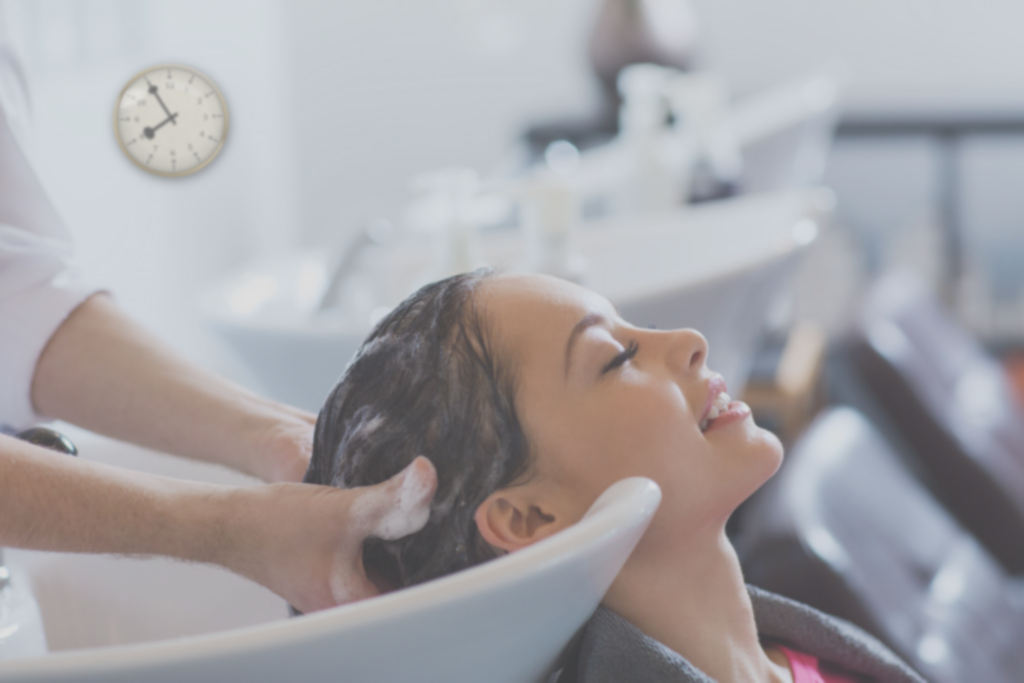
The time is **7:55**
